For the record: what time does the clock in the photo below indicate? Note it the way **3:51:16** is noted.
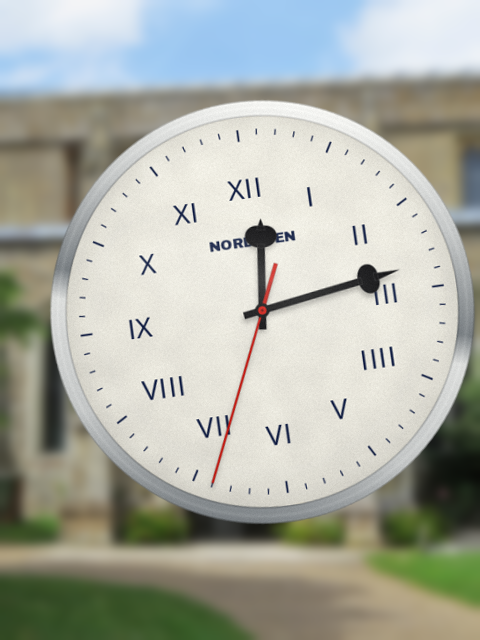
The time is **12:13:34**
